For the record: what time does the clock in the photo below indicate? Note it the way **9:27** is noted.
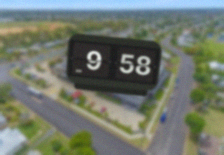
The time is **9:58**
